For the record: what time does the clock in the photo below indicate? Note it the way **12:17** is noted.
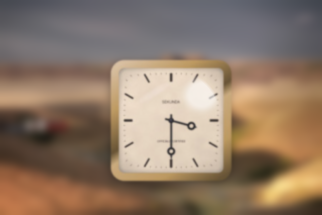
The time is **3:30**
